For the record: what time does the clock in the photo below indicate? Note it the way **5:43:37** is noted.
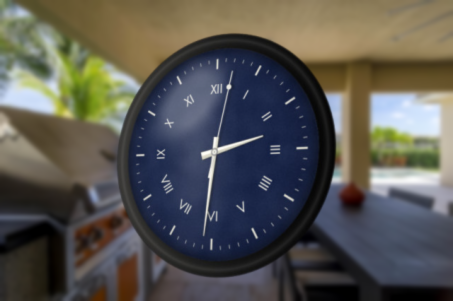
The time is **2:31:02**
